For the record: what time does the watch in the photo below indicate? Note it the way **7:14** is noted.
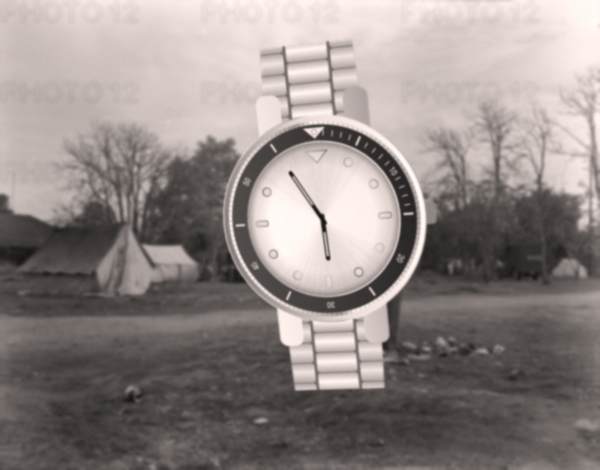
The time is **5:55**
